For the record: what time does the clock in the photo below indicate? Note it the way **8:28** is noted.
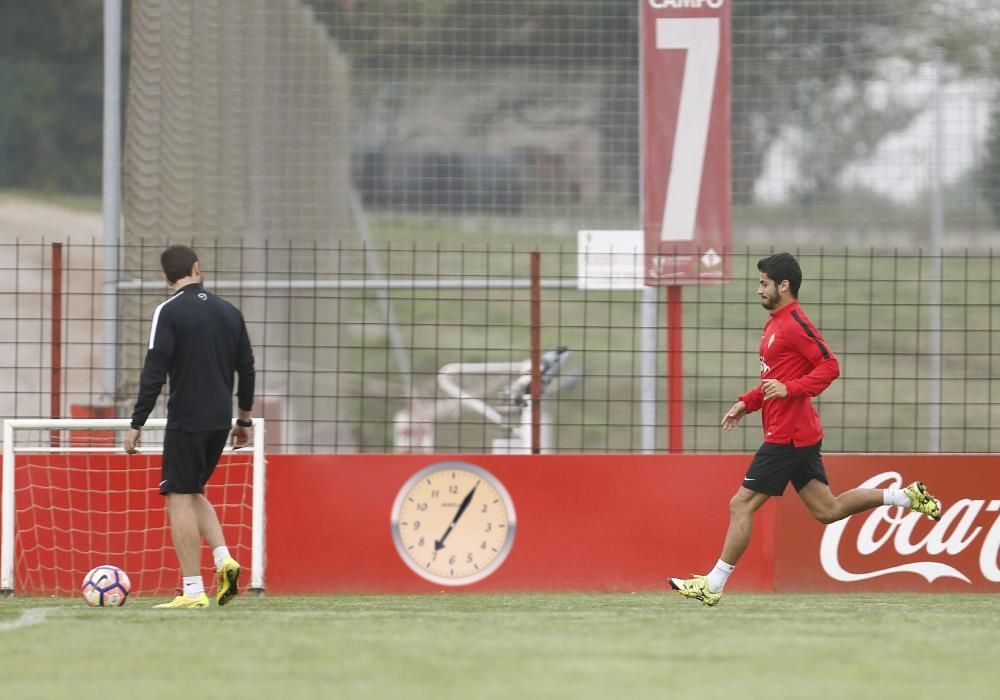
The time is **7:05**
